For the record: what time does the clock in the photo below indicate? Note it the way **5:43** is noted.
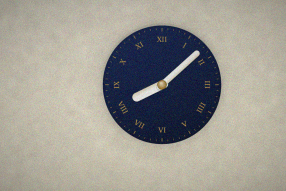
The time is **8:08**
